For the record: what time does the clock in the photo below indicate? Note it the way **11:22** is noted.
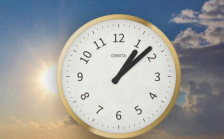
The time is **1:08**
